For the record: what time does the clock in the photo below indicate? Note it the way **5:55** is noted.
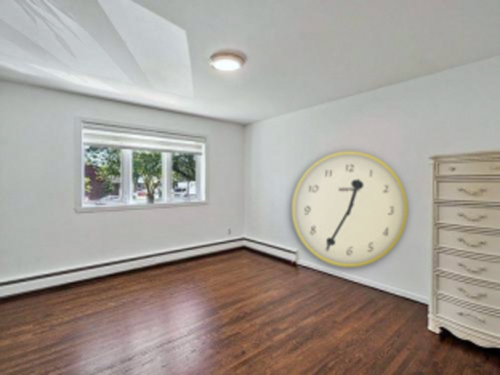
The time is **12:35**
